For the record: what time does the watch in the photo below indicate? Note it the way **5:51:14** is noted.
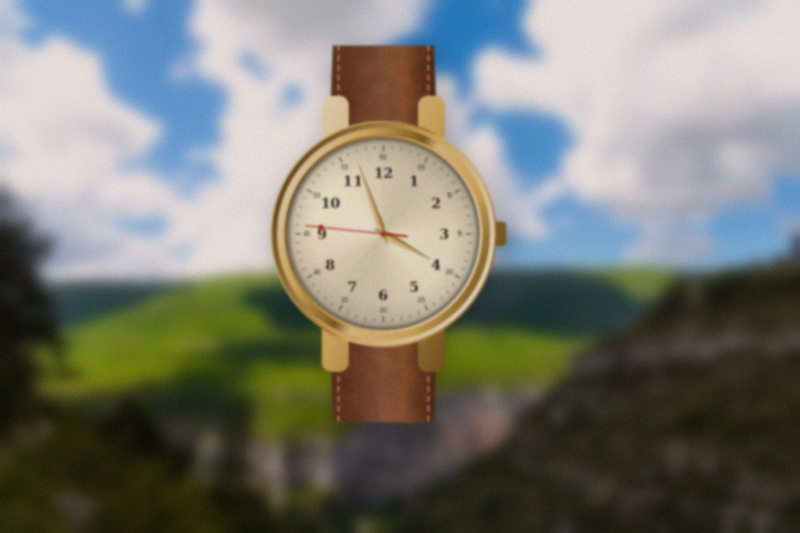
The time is **3:56:46**
